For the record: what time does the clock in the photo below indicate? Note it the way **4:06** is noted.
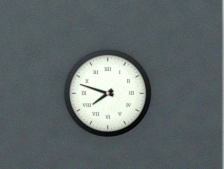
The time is **7:48**
